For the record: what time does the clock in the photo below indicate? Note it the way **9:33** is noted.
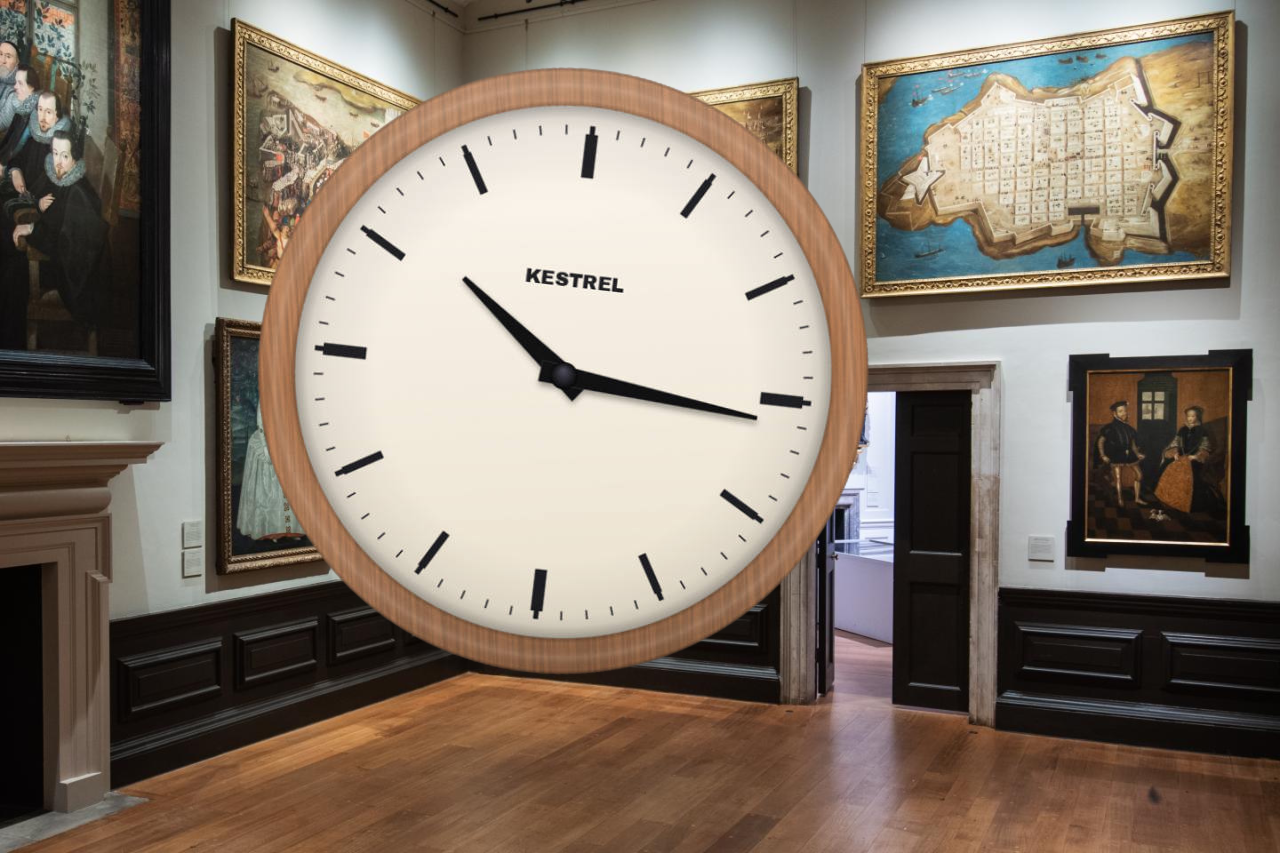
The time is **10:16**
